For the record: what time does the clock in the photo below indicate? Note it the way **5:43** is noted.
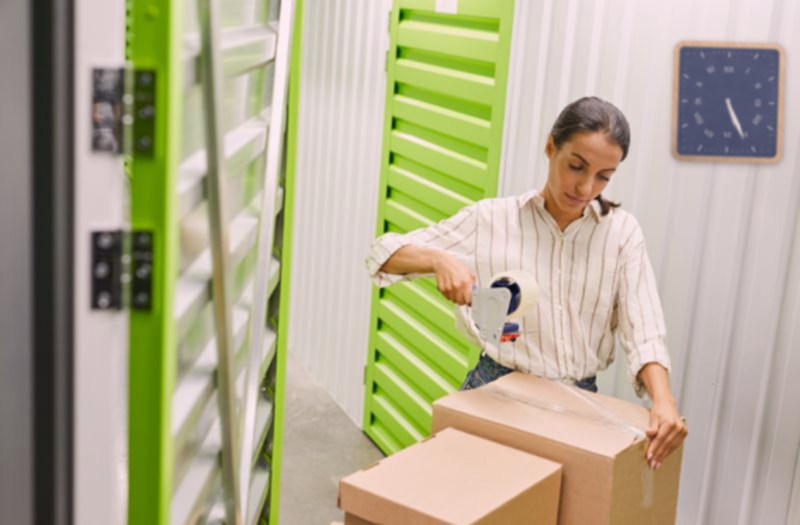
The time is **5:26**
